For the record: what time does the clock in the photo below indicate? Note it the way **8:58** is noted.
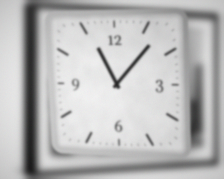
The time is **11:07**
